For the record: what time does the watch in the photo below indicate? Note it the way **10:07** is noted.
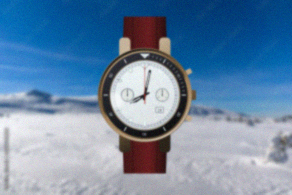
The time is **8:02**
